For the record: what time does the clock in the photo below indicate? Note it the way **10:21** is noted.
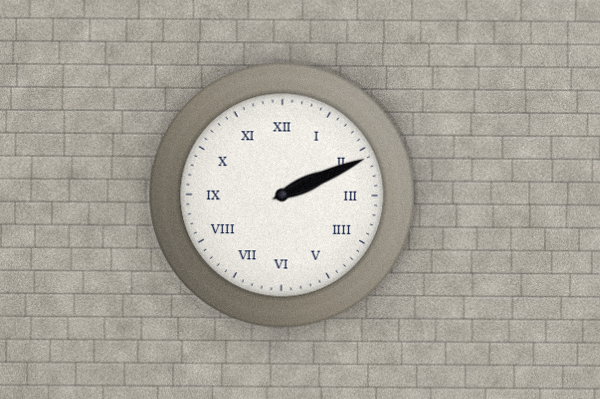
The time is **2:11**
